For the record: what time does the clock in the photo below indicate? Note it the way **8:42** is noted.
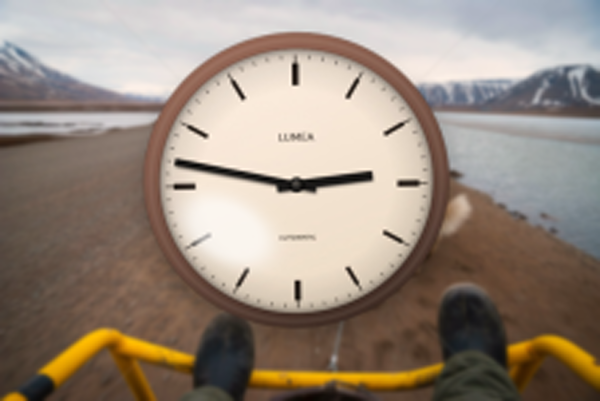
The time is **2:47**
